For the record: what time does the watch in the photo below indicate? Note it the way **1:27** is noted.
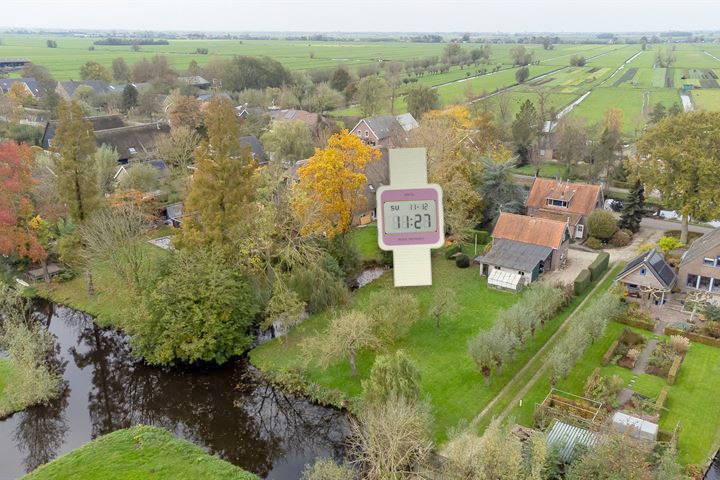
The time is **11:27**
